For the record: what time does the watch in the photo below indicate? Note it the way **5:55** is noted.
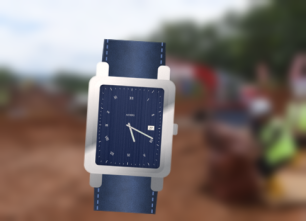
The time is **5:19**
